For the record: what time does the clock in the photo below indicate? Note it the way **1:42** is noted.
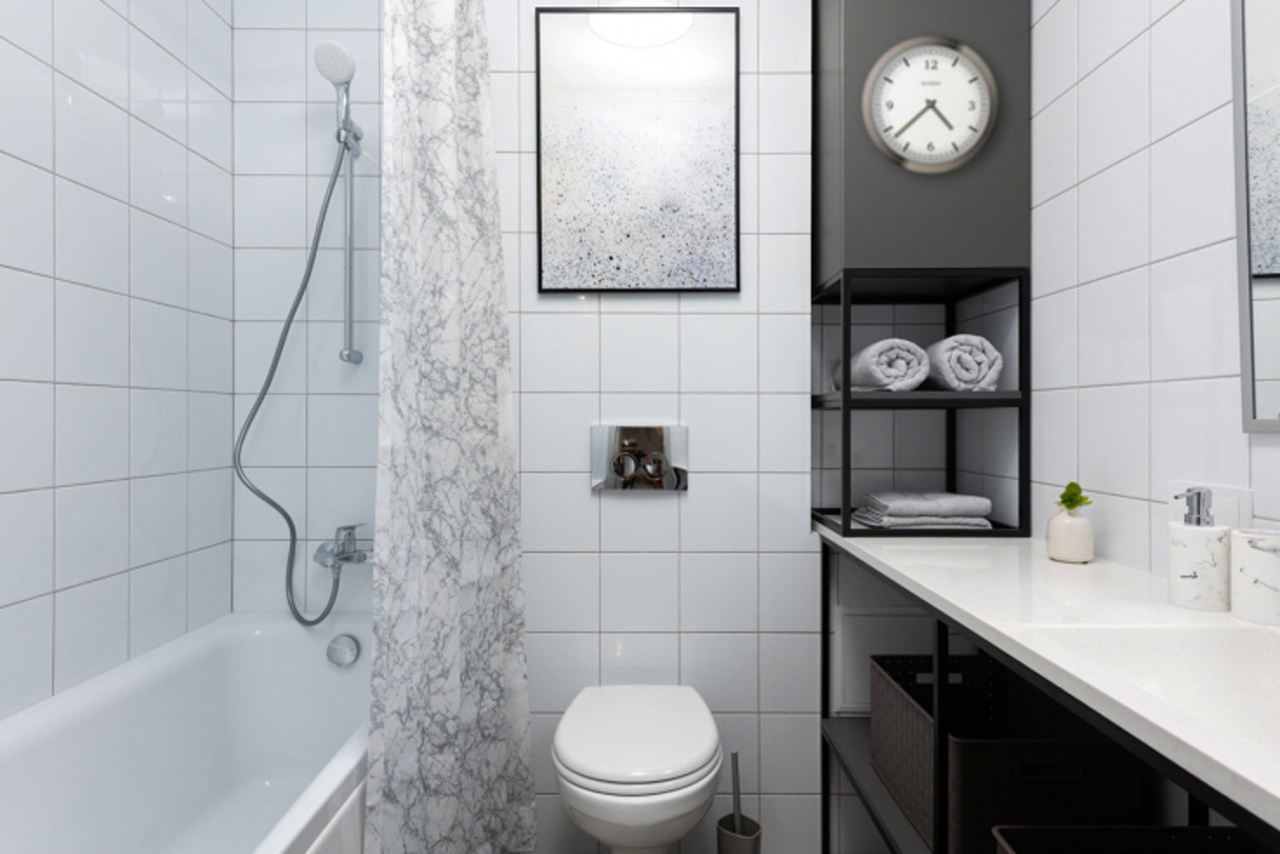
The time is **4:38**
